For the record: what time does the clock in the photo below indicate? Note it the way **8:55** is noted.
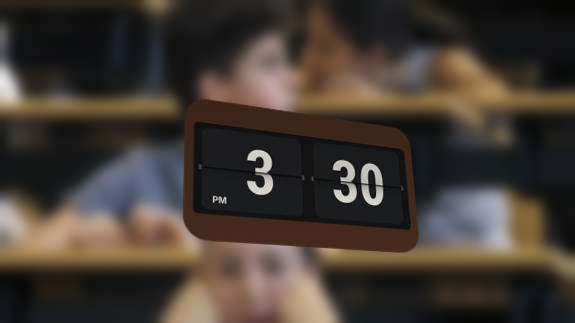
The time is **3:30**
